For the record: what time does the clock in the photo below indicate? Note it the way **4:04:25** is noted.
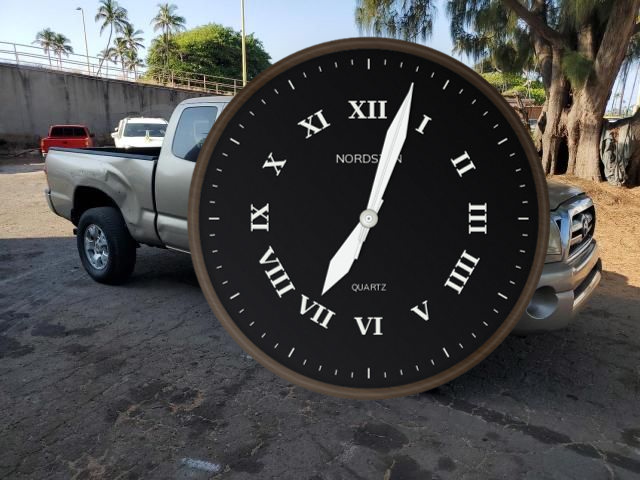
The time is **7:03:03**
